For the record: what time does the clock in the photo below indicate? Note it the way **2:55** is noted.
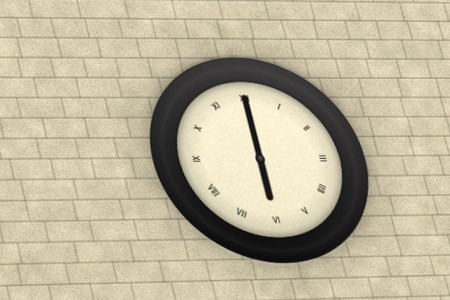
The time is **6:00**
